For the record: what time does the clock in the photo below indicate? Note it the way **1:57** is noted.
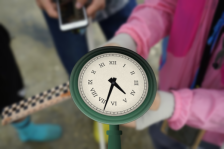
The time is **4:33**
